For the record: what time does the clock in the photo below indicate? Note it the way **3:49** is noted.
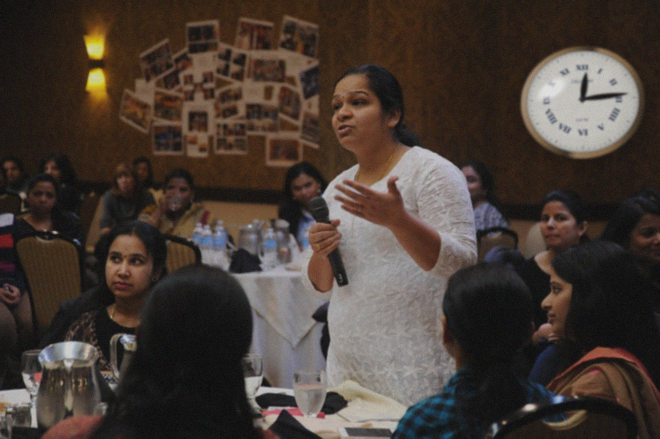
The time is **12:14**
